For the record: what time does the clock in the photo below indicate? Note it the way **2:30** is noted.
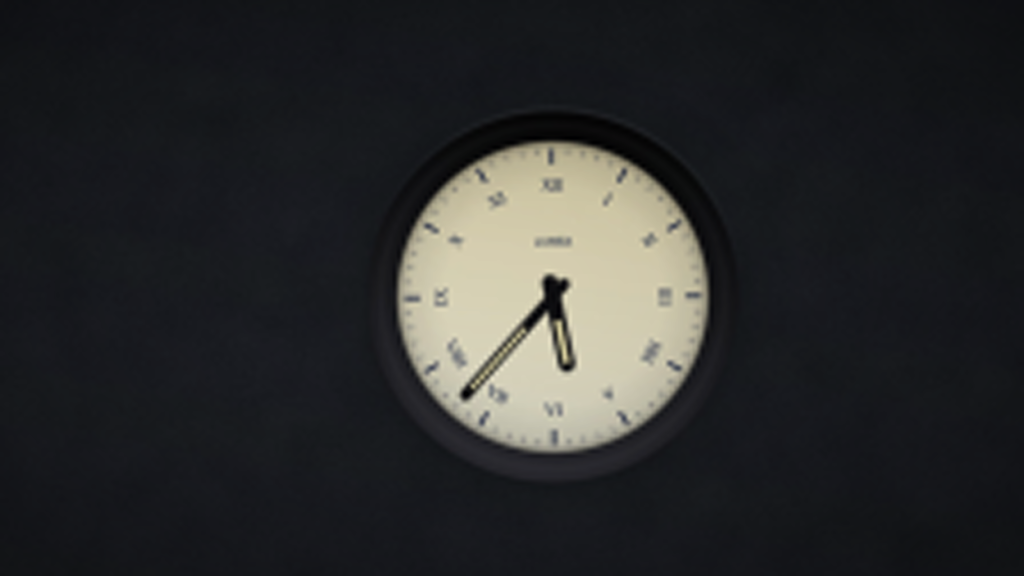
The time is **5:37**
